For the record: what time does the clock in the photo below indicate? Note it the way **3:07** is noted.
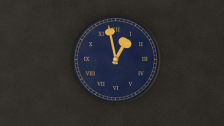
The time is **12:58**
